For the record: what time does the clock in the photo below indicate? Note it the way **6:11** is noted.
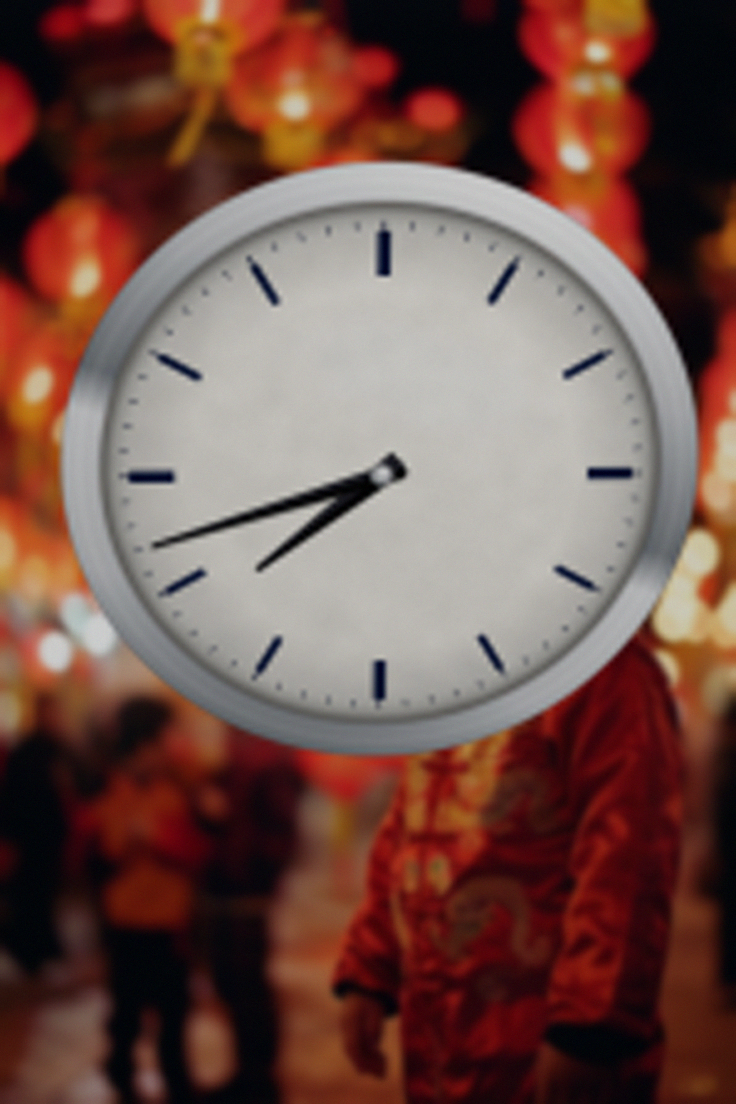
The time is **7:42**
